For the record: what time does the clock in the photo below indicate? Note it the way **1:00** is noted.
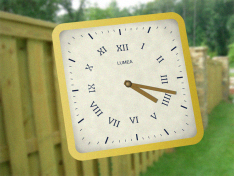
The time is **4:18**
